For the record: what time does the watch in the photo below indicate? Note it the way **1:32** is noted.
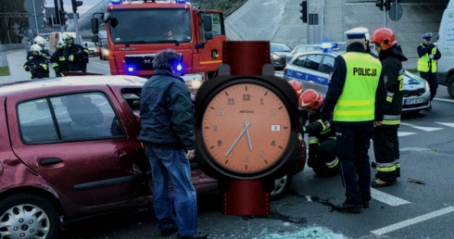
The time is **5:36**
